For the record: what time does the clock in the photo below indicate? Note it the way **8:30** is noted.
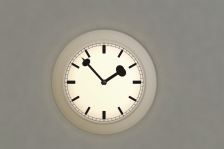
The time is **1:53**
